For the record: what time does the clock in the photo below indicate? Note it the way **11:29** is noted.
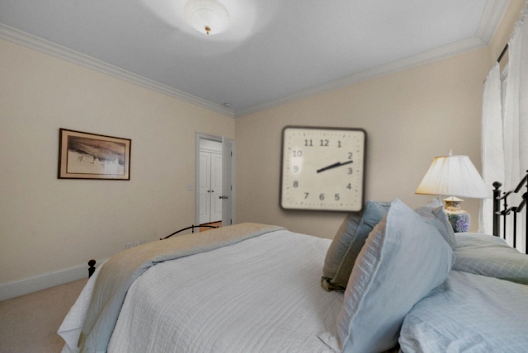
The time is **2:12**
